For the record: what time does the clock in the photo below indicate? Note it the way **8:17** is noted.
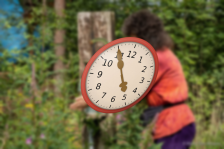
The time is **4:55**
